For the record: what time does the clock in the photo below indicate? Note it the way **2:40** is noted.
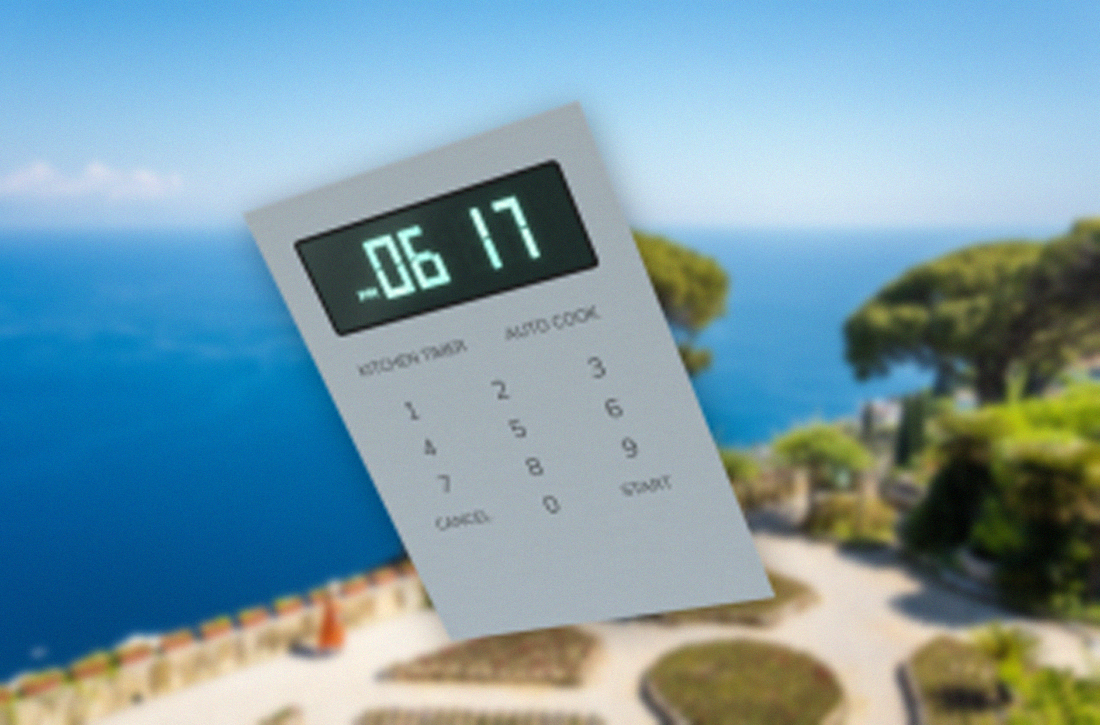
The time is **6:17**
